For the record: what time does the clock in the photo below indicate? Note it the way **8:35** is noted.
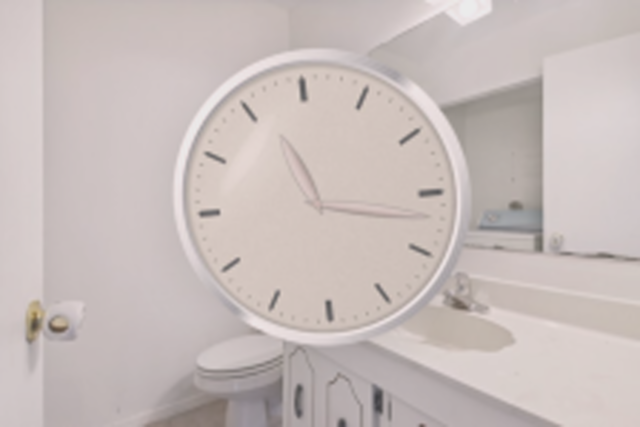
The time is **11:17**
